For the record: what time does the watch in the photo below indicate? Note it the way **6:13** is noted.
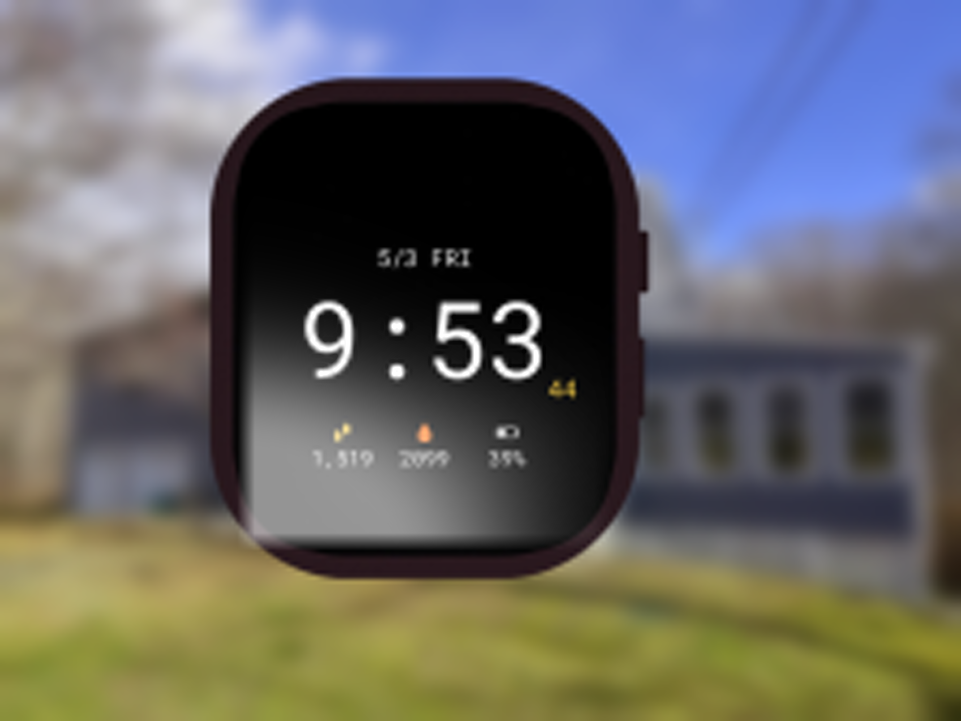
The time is **9:53**
